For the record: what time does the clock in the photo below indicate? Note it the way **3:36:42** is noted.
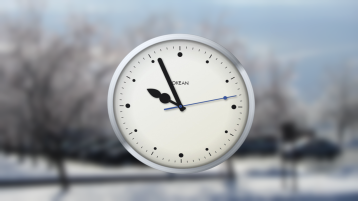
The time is **9:56:13**
